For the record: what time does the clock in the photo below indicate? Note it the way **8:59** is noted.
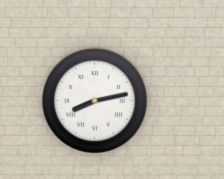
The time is **8:13**
